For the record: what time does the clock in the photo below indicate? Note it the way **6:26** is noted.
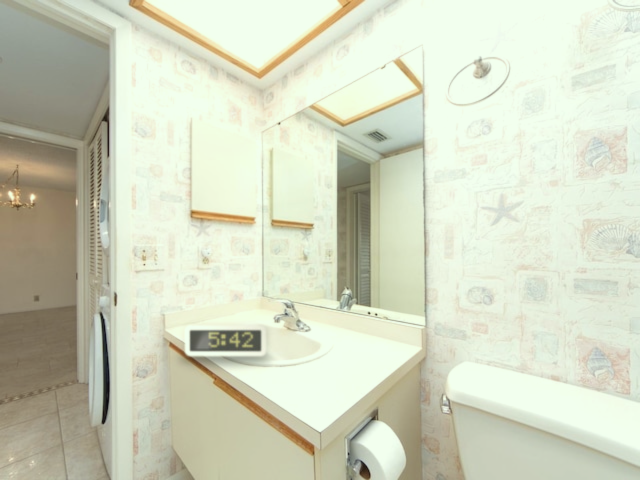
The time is **5:42**
